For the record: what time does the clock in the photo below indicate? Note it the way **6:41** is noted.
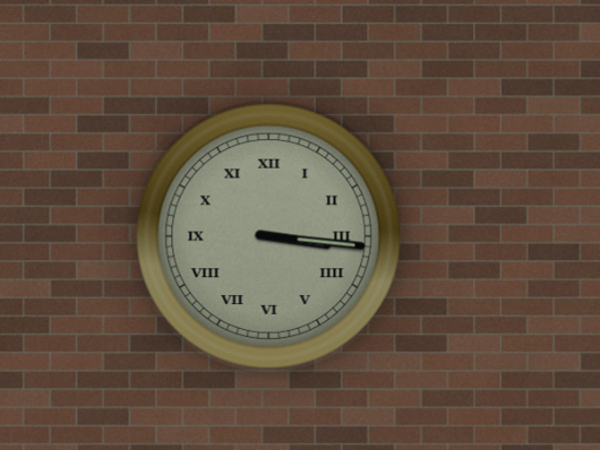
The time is **3:16**
